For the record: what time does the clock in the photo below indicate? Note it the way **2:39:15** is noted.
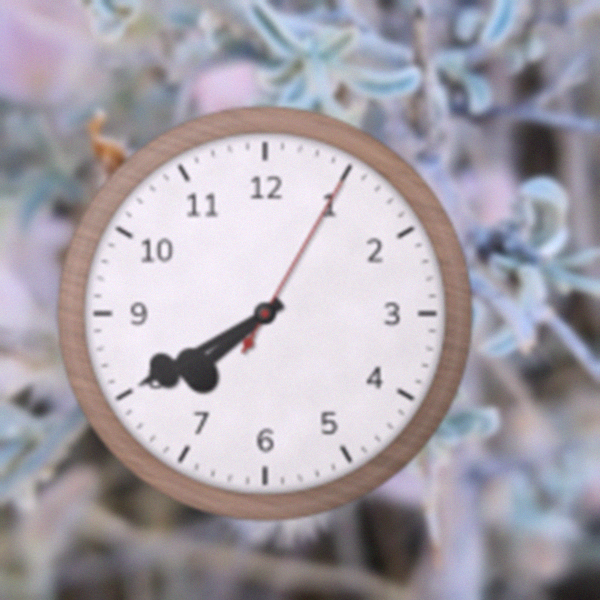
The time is **7:40:05**
